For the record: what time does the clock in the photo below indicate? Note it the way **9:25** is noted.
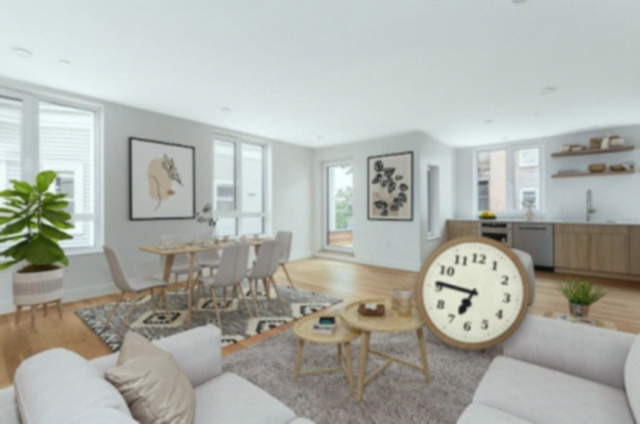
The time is **6:46**
